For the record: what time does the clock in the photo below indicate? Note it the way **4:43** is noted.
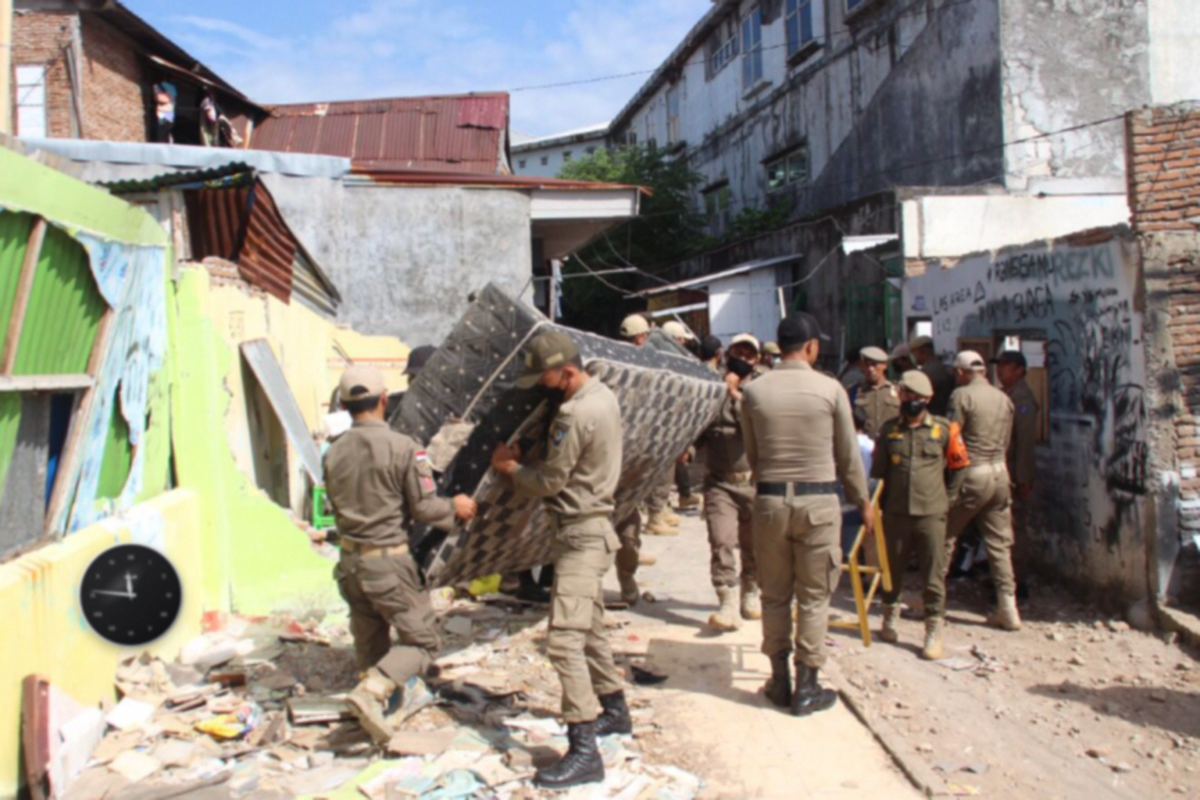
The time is **11:46**
